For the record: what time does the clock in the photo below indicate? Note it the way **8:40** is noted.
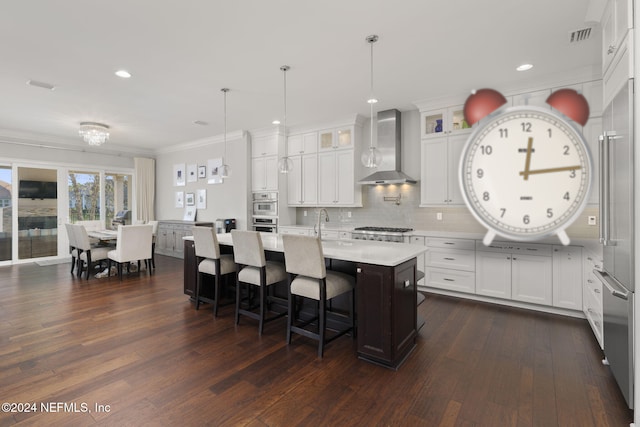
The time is **12:14**
